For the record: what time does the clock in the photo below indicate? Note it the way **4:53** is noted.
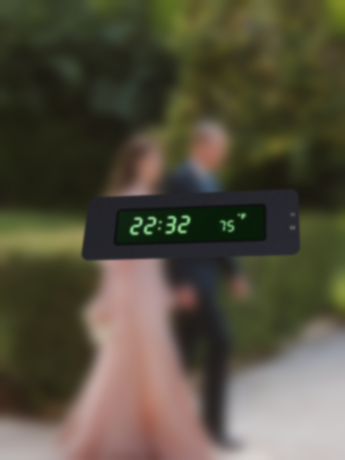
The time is **22:32**
